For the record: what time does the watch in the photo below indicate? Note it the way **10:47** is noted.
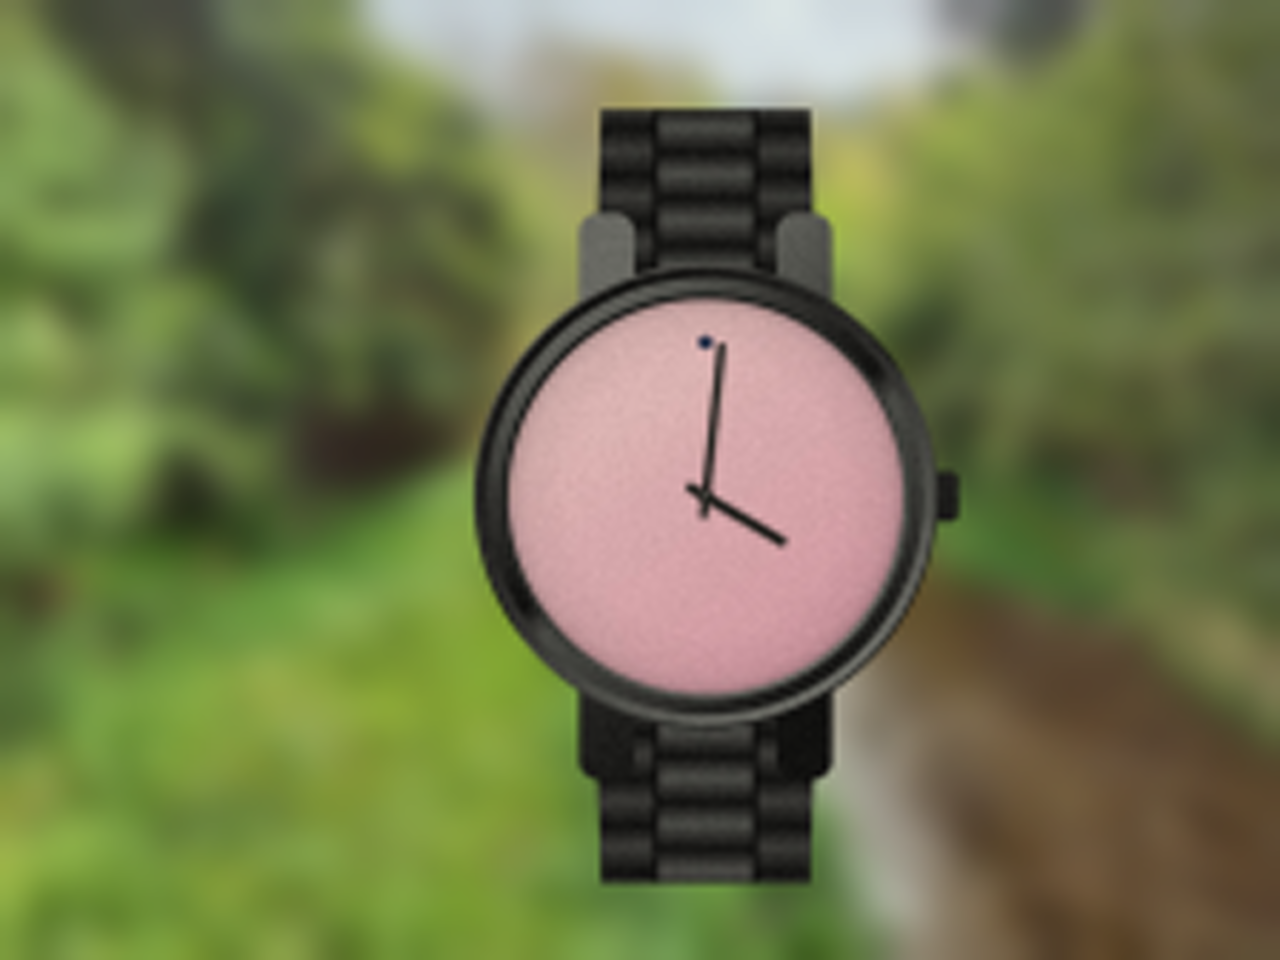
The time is **4:01**
